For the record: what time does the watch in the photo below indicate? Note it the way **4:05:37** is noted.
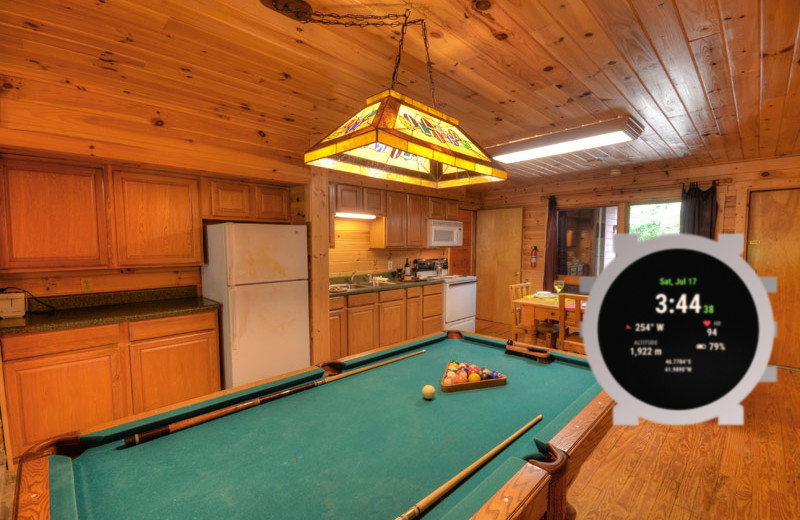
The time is **3:44:38**
